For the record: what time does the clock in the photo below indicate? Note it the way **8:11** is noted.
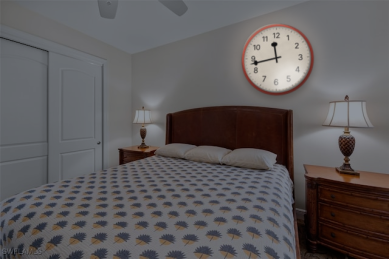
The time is **11:43**
